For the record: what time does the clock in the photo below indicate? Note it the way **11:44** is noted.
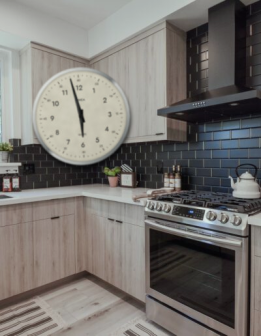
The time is **5:58**
